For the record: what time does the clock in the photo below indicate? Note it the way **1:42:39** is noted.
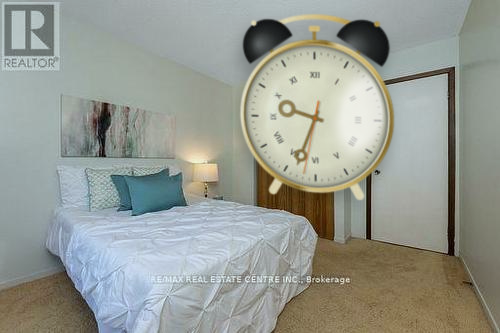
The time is **9:33:32**
